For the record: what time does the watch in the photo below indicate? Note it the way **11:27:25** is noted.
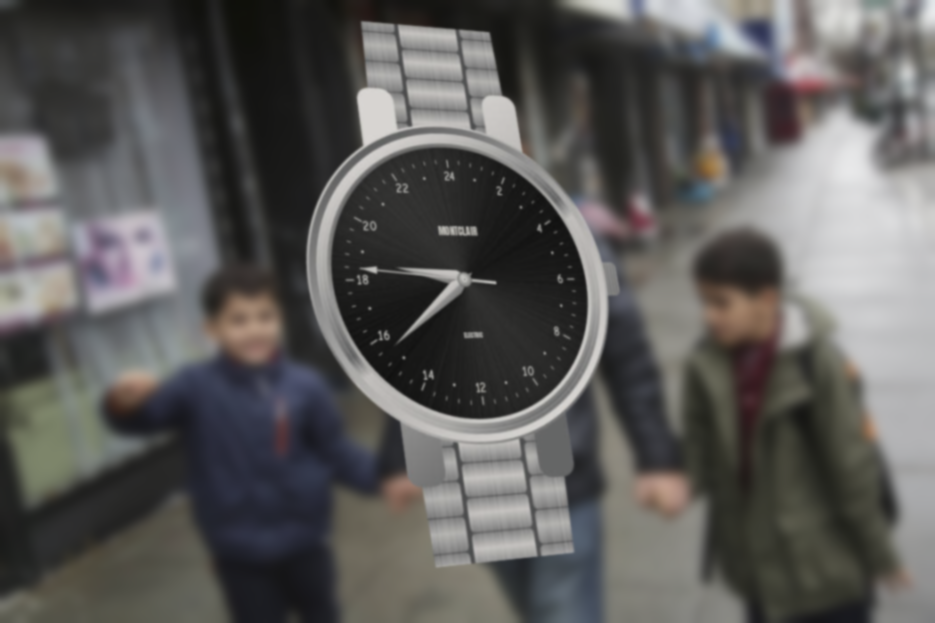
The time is **18:38:46**
